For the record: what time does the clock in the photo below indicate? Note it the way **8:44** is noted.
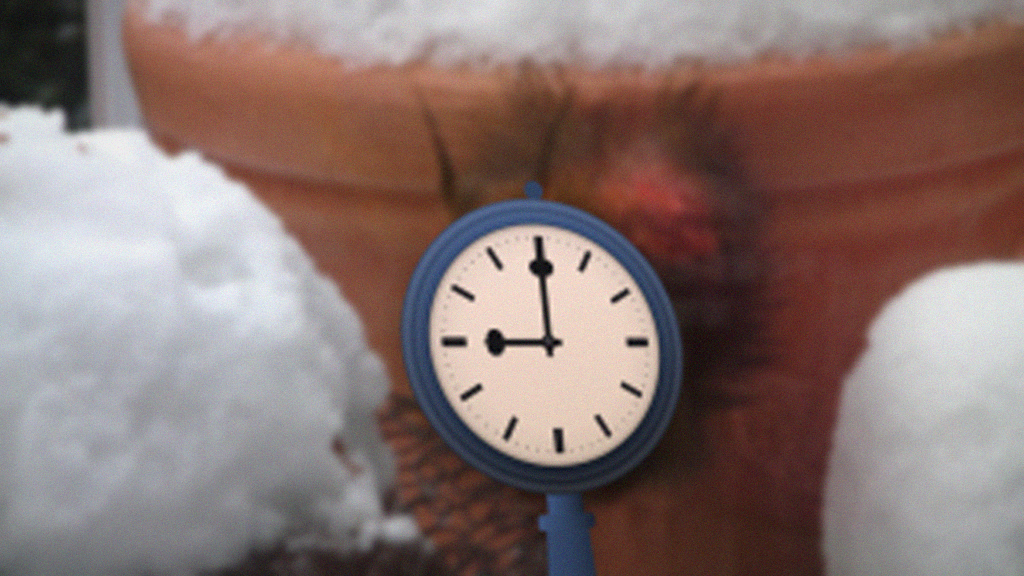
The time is **9:00**
